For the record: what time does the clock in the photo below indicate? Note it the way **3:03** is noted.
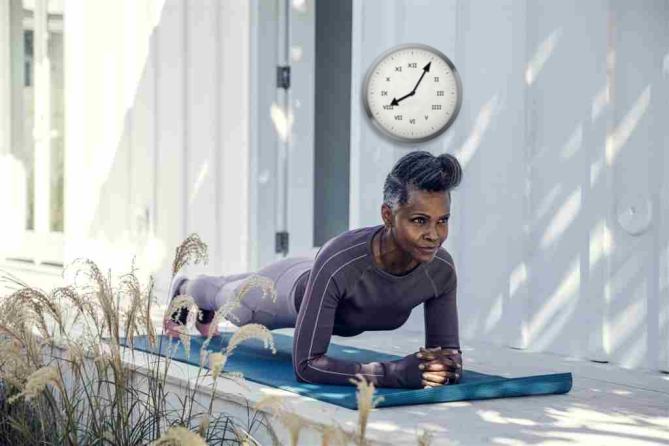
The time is **8:05**
